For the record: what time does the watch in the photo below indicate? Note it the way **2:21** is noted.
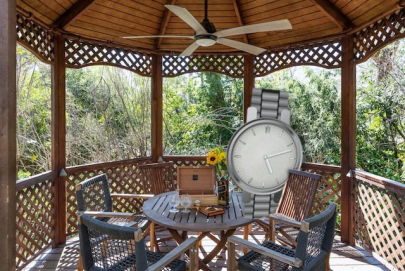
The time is **5:12**
